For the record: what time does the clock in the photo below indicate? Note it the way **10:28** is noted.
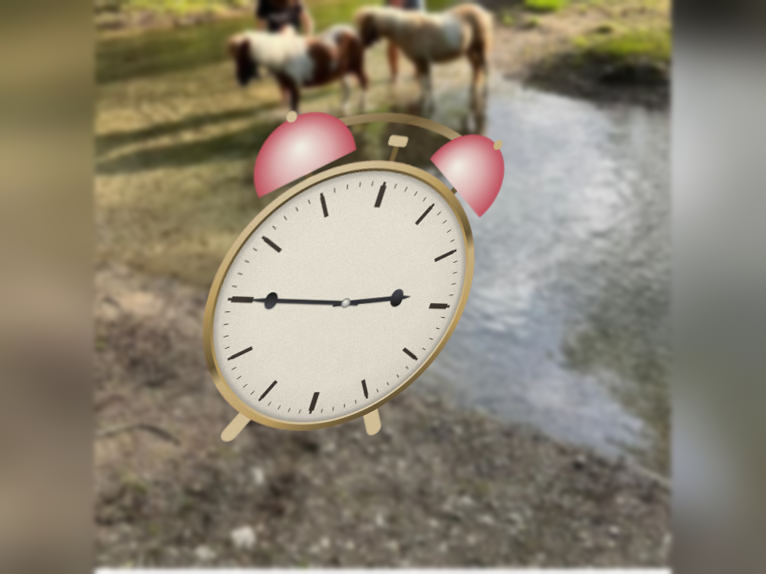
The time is **2:45**
